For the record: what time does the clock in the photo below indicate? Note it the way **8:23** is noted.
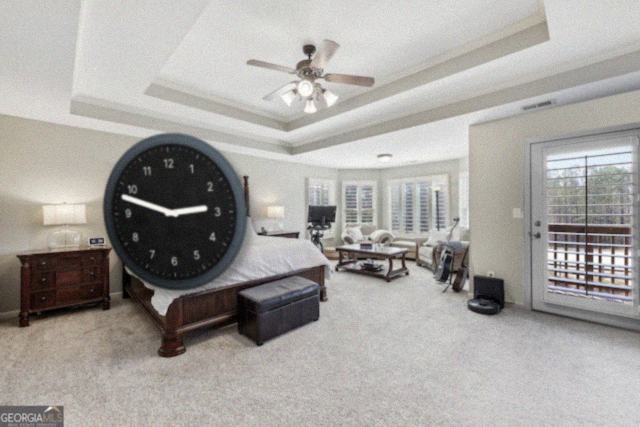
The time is **2:48**
